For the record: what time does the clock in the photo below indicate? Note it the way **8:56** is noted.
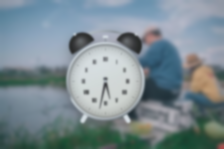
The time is **5:32**
